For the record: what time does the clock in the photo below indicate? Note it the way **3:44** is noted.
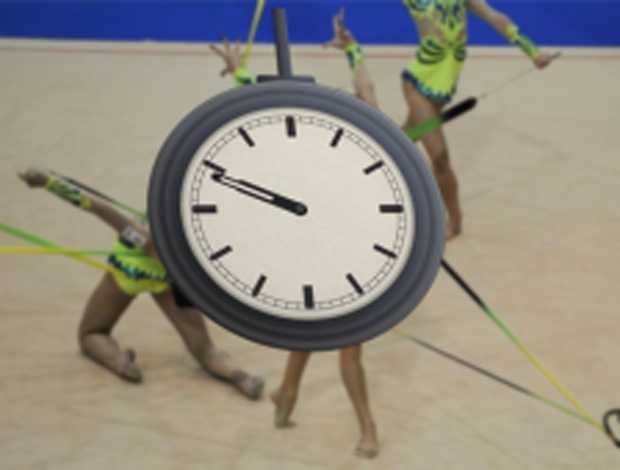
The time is **9:49**
